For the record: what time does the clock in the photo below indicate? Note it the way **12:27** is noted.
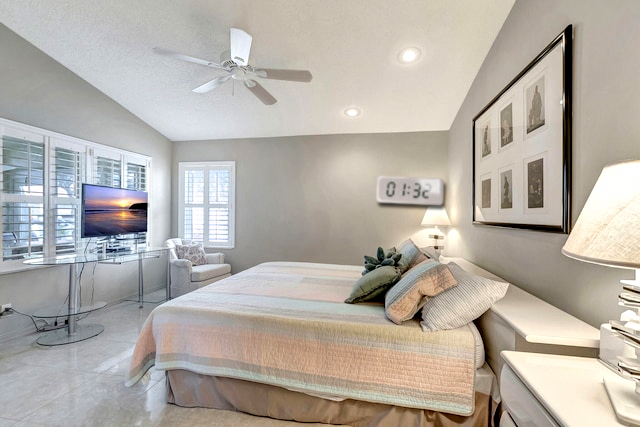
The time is **1:32**
